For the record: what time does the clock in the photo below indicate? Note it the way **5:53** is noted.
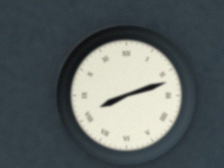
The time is **8:12**
